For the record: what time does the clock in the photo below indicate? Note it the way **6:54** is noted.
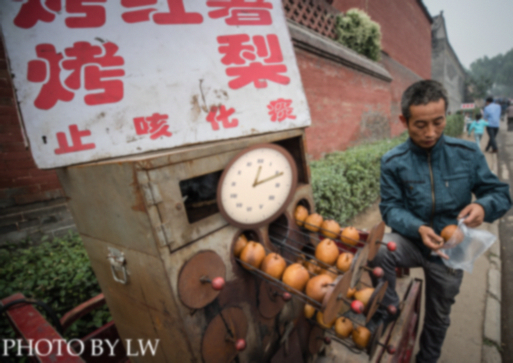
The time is **12:11**
